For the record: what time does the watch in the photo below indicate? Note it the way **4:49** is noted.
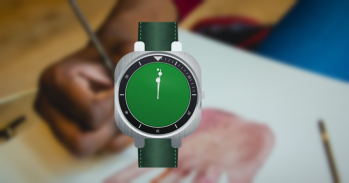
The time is **12:01**
